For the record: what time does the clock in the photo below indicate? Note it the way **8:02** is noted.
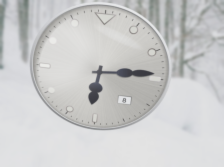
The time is **6:14**
